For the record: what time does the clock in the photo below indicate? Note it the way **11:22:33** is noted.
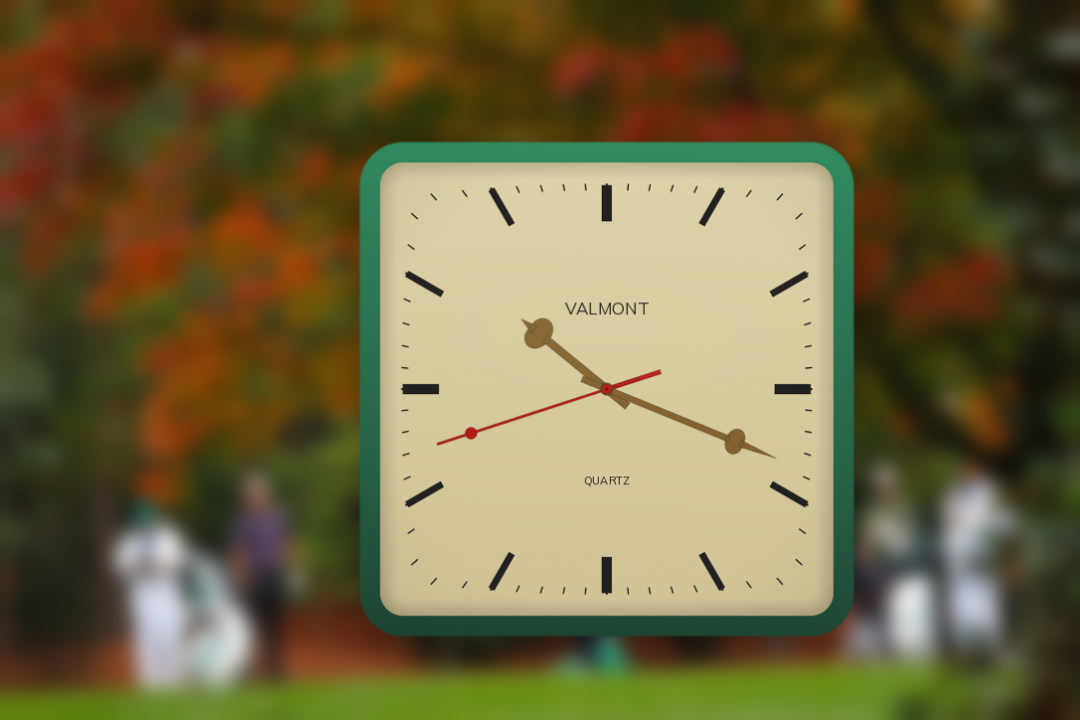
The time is **10:18:42**
